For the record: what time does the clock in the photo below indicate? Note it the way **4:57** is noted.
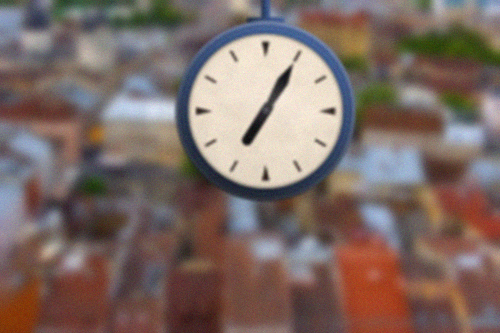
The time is **7:05**
